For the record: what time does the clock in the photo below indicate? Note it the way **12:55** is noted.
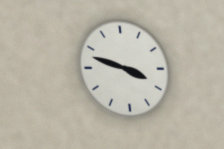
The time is **3:48**
